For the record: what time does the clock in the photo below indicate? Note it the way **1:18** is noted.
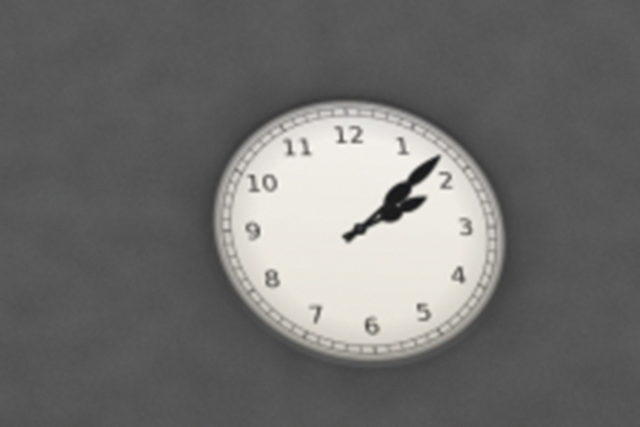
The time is **2:08**
